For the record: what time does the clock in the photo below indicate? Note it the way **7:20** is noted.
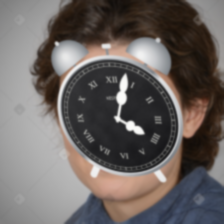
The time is **4:03**
